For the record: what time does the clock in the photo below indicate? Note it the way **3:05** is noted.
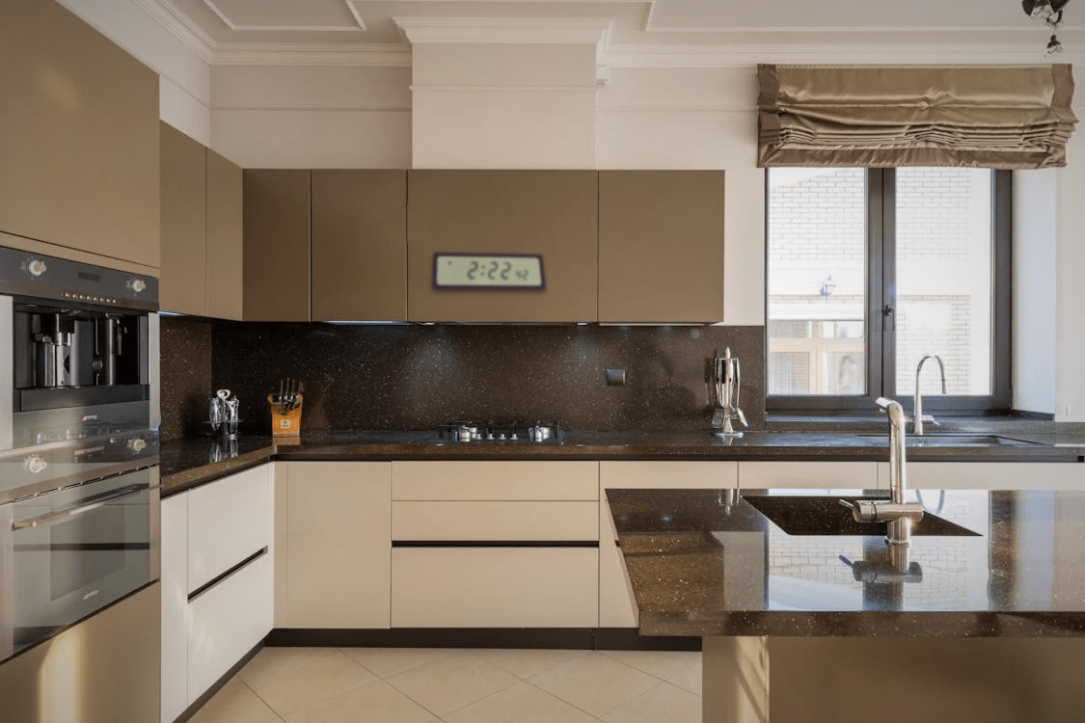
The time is **2:22**
